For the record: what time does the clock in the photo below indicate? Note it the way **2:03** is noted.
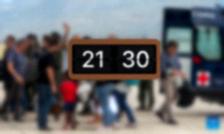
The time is **21:30**
